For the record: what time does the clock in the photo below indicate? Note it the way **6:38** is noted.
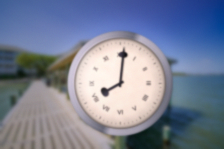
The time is **8:01**
